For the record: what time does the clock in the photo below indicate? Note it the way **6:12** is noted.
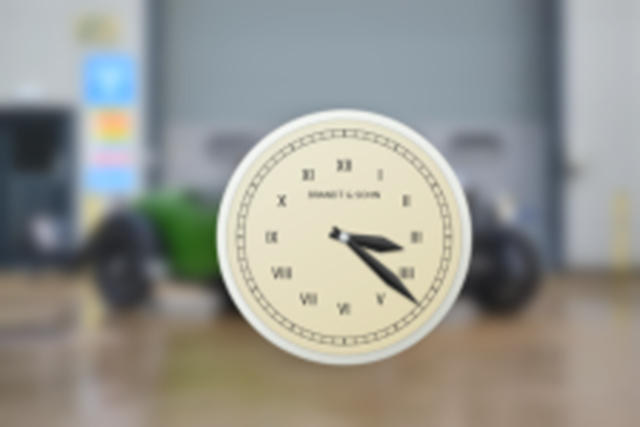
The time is **3:22**
